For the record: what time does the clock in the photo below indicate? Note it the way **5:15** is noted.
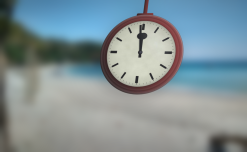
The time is **11:59**
